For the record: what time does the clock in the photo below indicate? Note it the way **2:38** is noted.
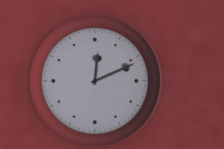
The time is **12:11**
